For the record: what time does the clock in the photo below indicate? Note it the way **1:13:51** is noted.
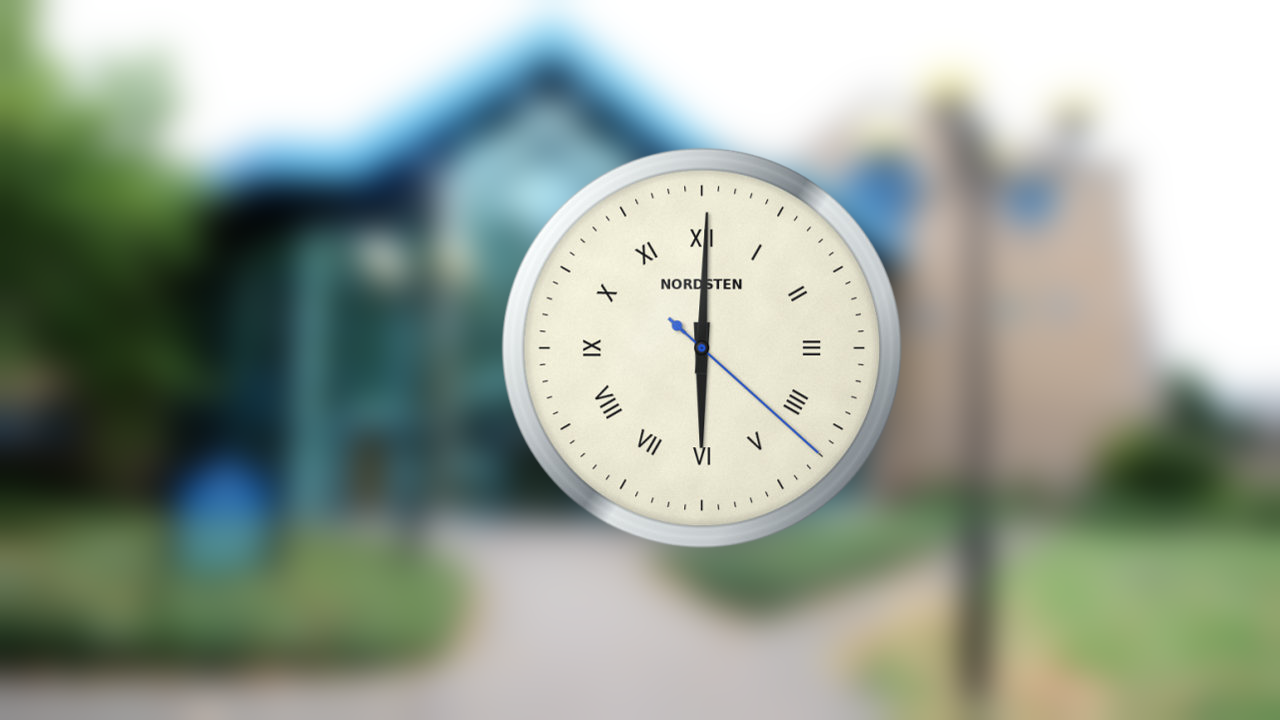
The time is **6:00:22**
